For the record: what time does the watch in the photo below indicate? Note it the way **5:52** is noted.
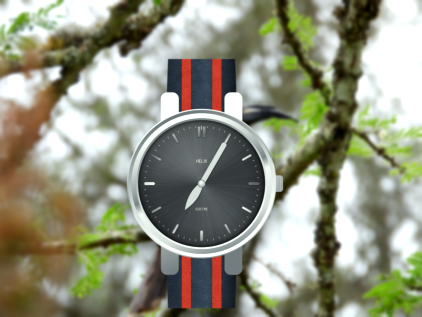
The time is **7:05**
